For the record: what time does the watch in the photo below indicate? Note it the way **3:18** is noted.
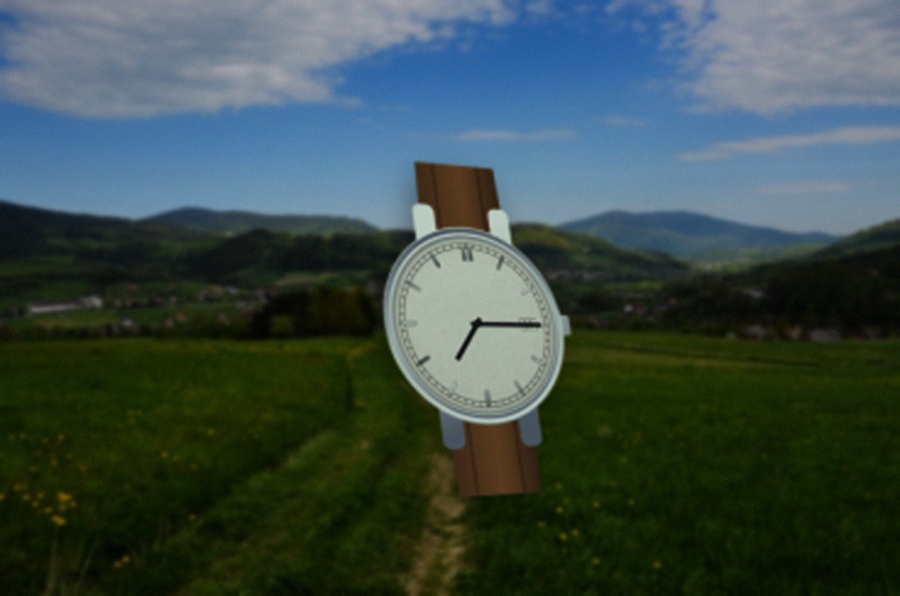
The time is **7:15**
